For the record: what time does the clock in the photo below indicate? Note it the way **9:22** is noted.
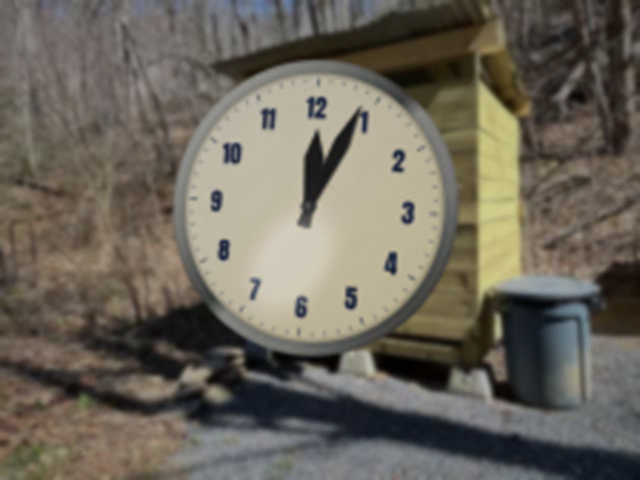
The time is **12:04**
